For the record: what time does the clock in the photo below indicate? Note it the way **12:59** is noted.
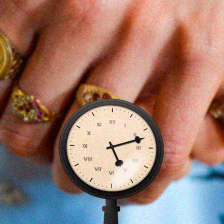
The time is **5:12**
